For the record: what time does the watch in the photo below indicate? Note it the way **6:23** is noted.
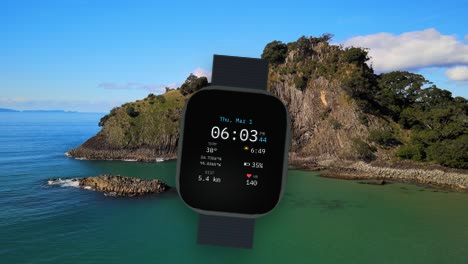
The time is **6:03**
